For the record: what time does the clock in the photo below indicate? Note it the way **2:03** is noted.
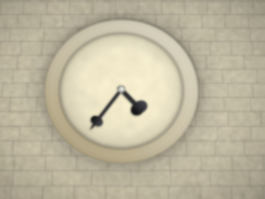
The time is **4:36**
